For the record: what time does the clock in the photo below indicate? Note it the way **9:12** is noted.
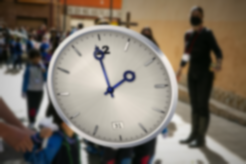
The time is **1:59**
